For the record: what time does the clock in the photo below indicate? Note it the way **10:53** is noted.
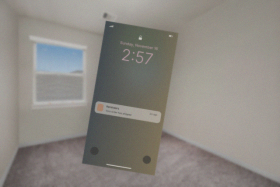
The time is **2:57**
